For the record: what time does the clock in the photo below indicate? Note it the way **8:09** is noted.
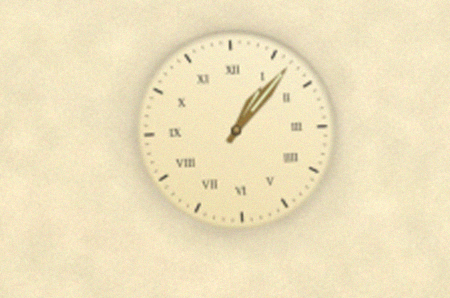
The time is **1:07**
